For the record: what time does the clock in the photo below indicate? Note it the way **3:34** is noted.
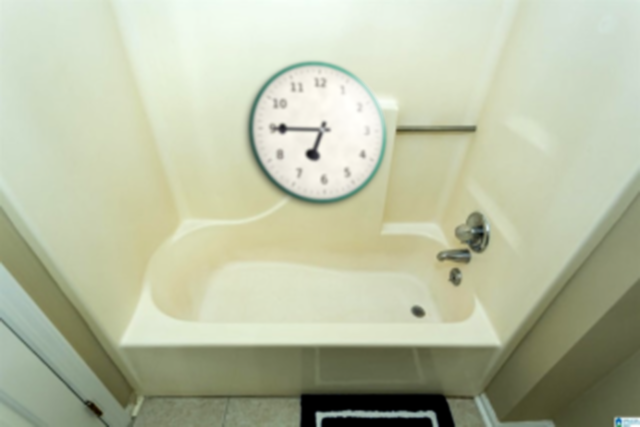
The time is **6:45**
